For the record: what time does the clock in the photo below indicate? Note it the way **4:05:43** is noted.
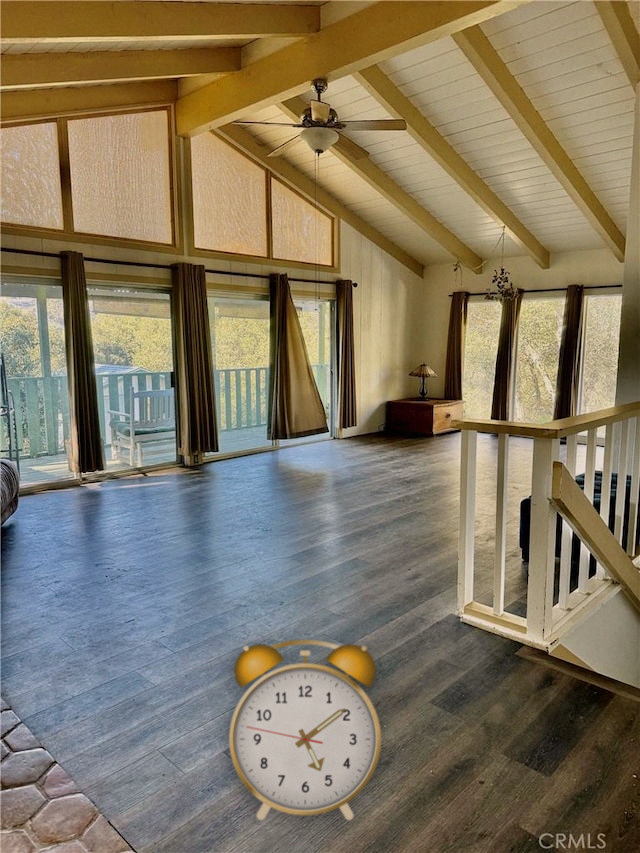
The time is **5:08:47**
